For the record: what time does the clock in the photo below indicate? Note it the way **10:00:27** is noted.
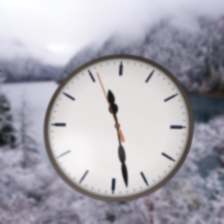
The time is **11:27:56**
